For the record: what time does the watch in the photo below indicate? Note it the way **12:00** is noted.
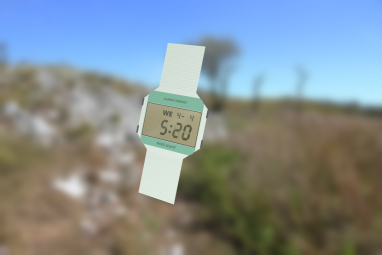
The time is **5:20**
